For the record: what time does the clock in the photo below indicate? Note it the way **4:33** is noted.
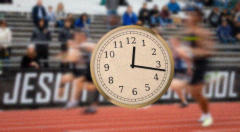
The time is **12:17**
